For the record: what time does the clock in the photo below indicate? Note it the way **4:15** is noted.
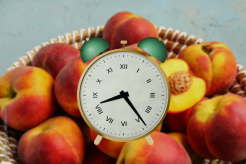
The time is **8:24**
